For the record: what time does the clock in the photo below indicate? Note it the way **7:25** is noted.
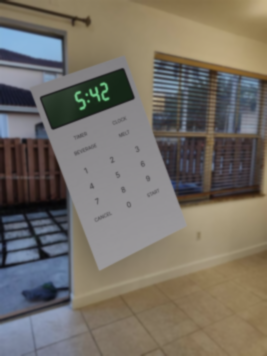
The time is **5:42**
